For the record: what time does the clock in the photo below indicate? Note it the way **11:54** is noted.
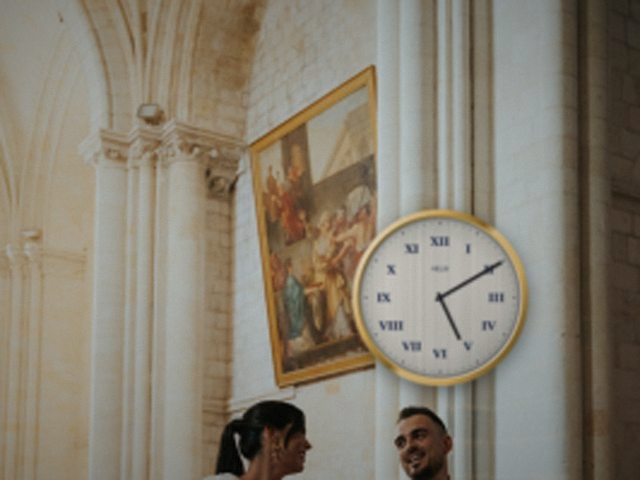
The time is **5:10**
